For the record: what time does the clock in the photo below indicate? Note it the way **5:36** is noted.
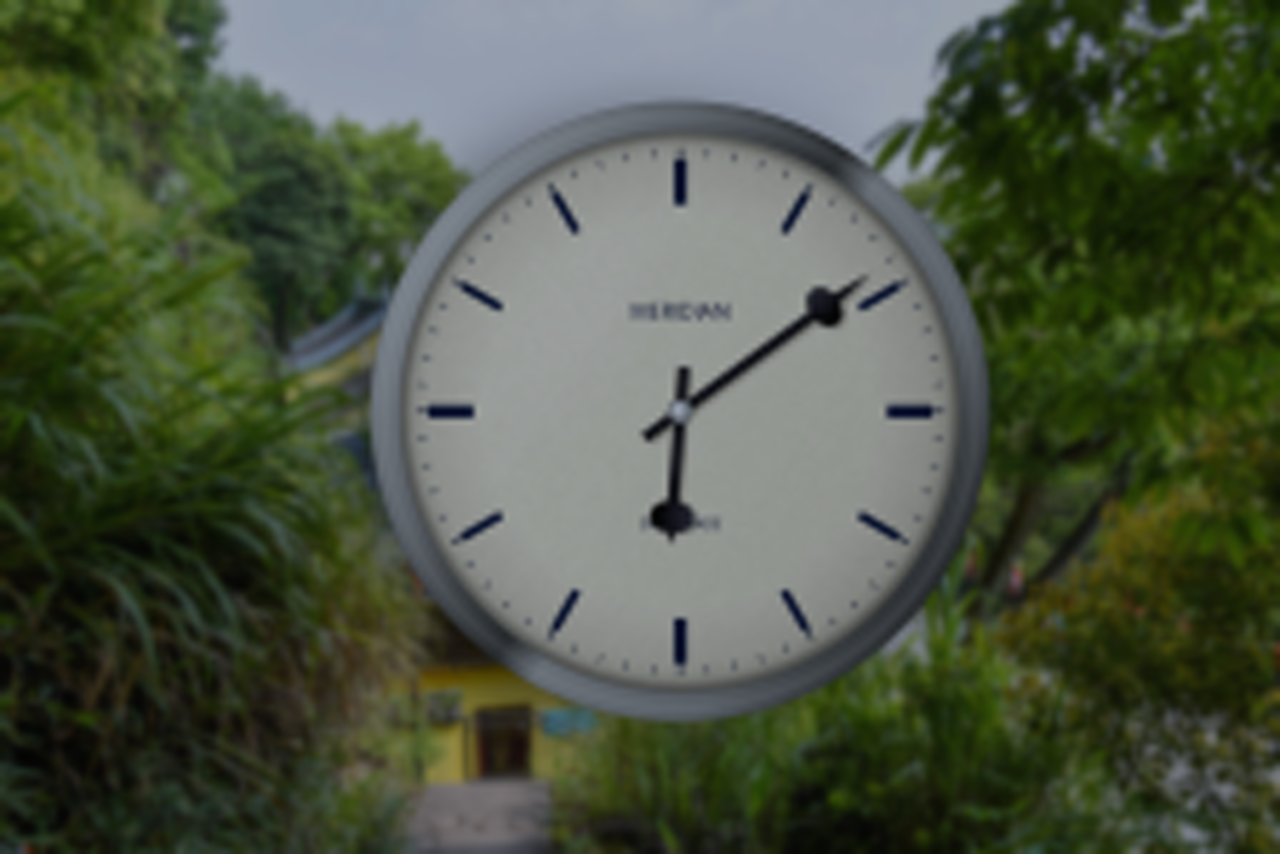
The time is **6:09**
